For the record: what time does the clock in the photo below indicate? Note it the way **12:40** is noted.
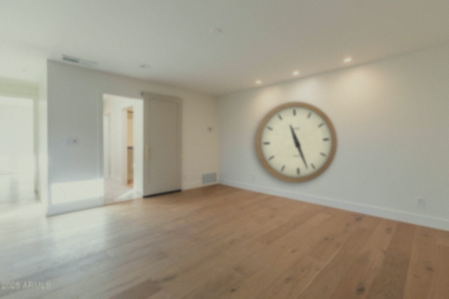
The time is **11:27**
